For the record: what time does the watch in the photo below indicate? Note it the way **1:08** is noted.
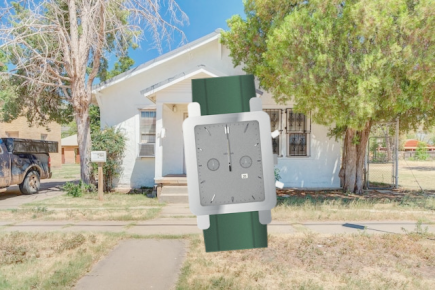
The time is **12:00**
